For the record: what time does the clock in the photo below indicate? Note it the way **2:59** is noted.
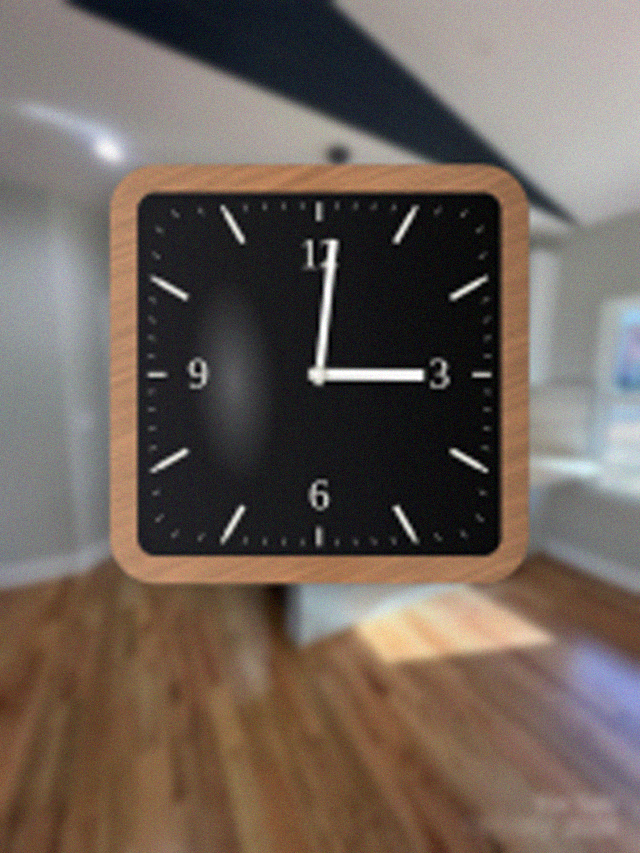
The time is **3:01**
